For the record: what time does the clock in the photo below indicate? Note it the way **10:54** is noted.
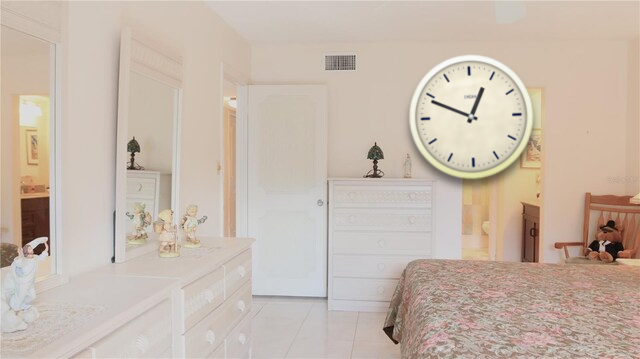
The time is **12:49**
